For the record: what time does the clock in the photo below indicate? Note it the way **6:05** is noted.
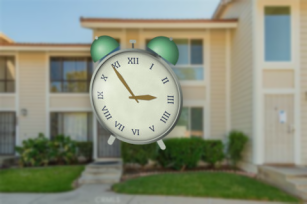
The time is **2:54**
